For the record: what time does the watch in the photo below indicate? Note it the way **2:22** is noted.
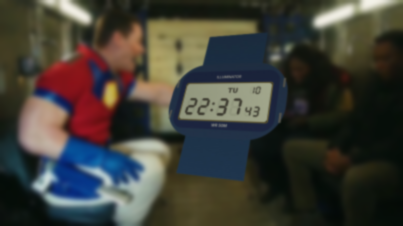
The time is **22:37**
